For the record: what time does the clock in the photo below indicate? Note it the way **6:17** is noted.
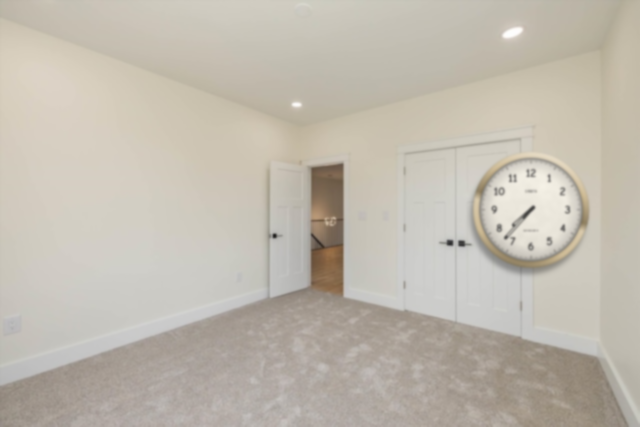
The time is **7:37**
